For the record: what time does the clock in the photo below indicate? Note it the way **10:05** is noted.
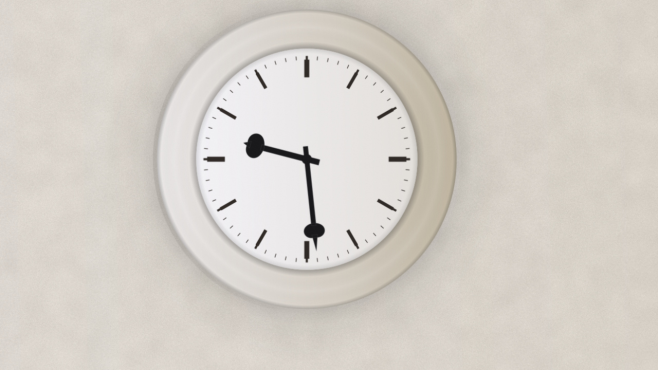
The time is **9:29**
